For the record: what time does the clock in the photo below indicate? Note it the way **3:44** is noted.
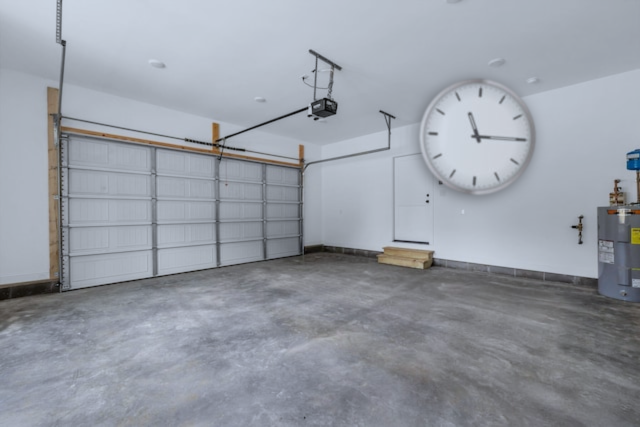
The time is **11:15**
